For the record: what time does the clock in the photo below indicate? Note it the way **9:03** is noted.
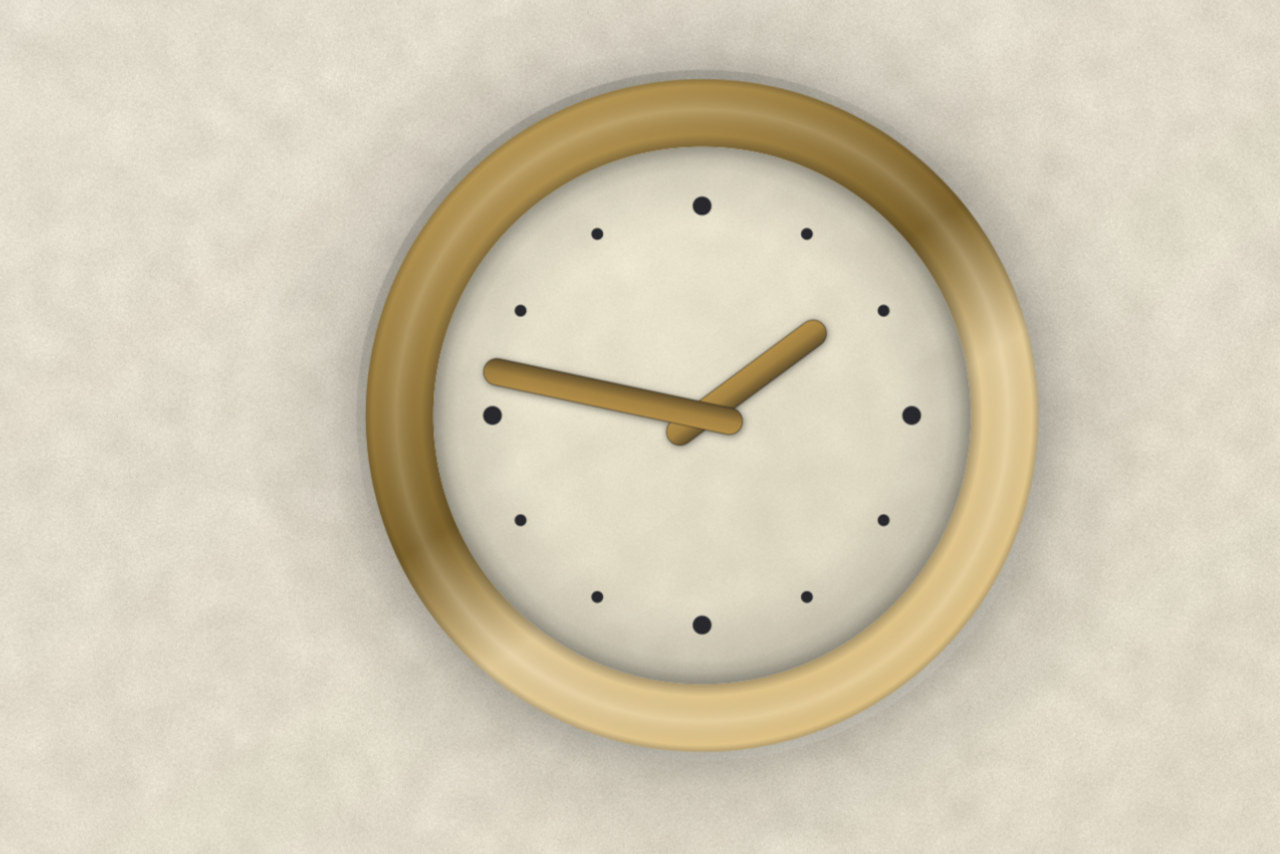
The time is **1:47**
